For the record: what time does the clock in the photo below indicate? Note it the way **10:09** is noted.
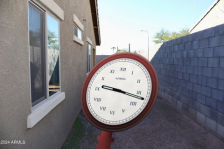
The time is **9:17**
